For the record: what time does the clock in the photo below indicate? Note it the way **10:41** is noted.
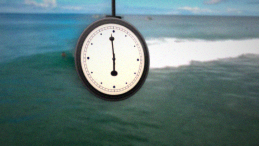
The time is **5:59**
